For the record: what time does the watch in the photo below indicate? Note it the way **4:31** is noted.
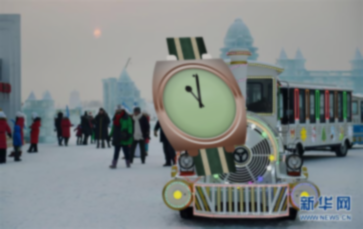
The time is **11:01**
